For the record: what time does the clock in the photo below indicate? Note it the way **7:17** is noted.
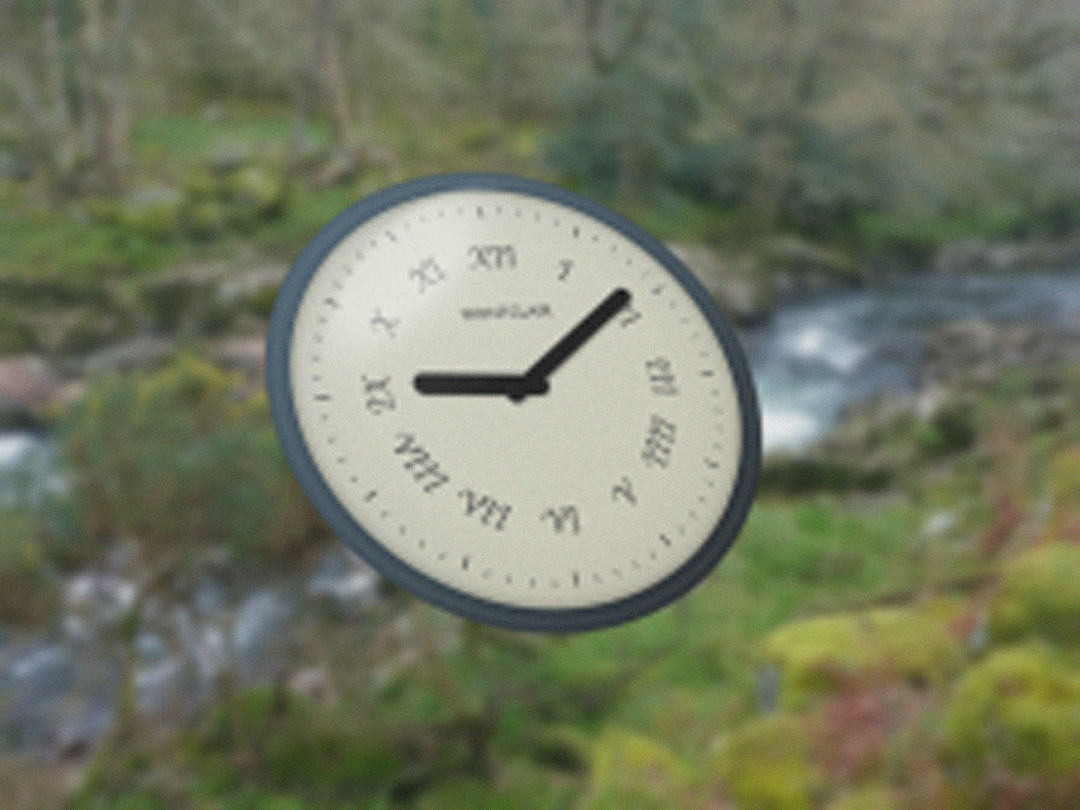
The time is **9:09**
